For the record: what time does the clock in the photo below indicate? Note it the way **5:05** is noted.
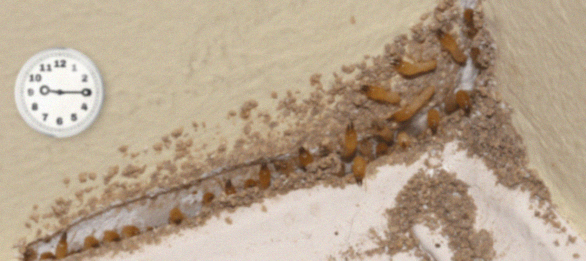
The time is **9:15**
